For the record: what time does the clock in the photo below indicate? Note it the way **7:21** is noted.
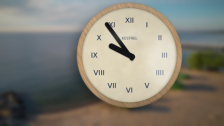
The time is **9:54**
